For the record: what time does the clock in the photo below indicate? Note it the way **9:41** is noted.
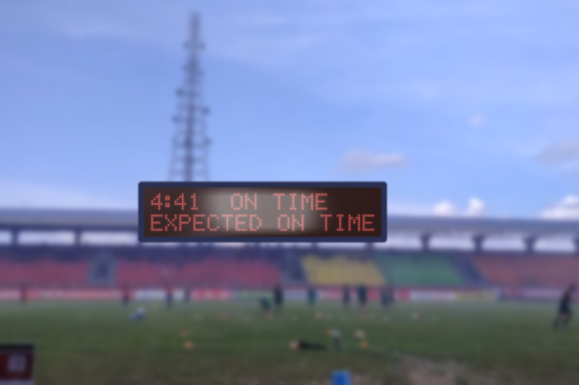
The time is **4:41**
